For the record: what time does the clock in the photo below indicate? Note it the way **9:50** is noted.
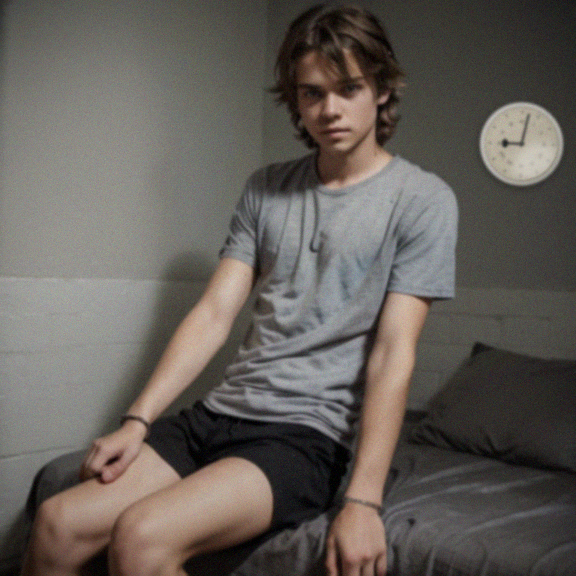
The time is **9:02**
